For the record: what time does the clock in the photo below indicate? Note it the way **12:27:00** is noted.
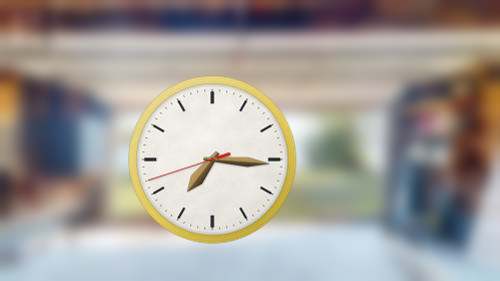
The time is **7:15:42**
